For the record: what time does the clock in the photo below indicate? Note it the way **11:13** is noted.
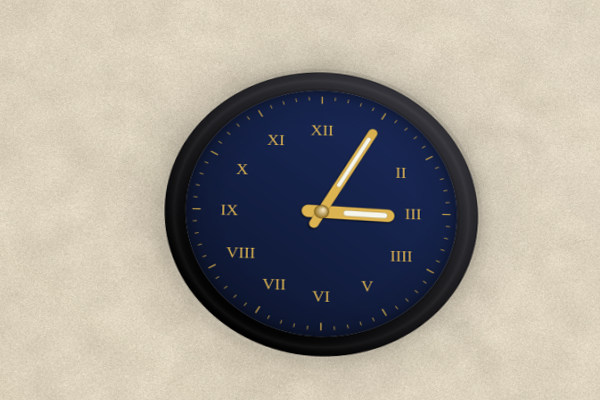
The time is **3:05**
